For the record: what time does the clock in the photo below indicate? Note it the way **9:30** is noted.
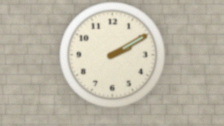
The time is **2:10**
